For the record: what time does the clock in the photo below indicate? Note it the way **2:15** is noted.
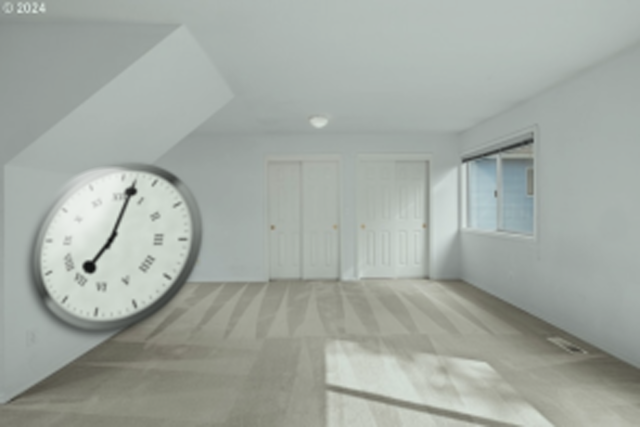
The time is **7:02**
